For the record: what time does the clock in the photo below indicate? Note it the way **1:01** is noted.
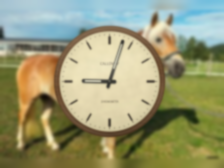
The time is **9:03**
